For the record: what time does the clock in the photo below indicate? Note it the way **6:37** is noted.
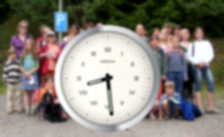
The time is **8:29**
